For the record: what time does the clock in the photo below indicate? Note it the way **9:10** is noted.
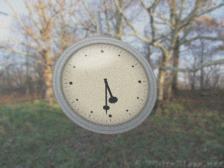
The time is **5:31**
